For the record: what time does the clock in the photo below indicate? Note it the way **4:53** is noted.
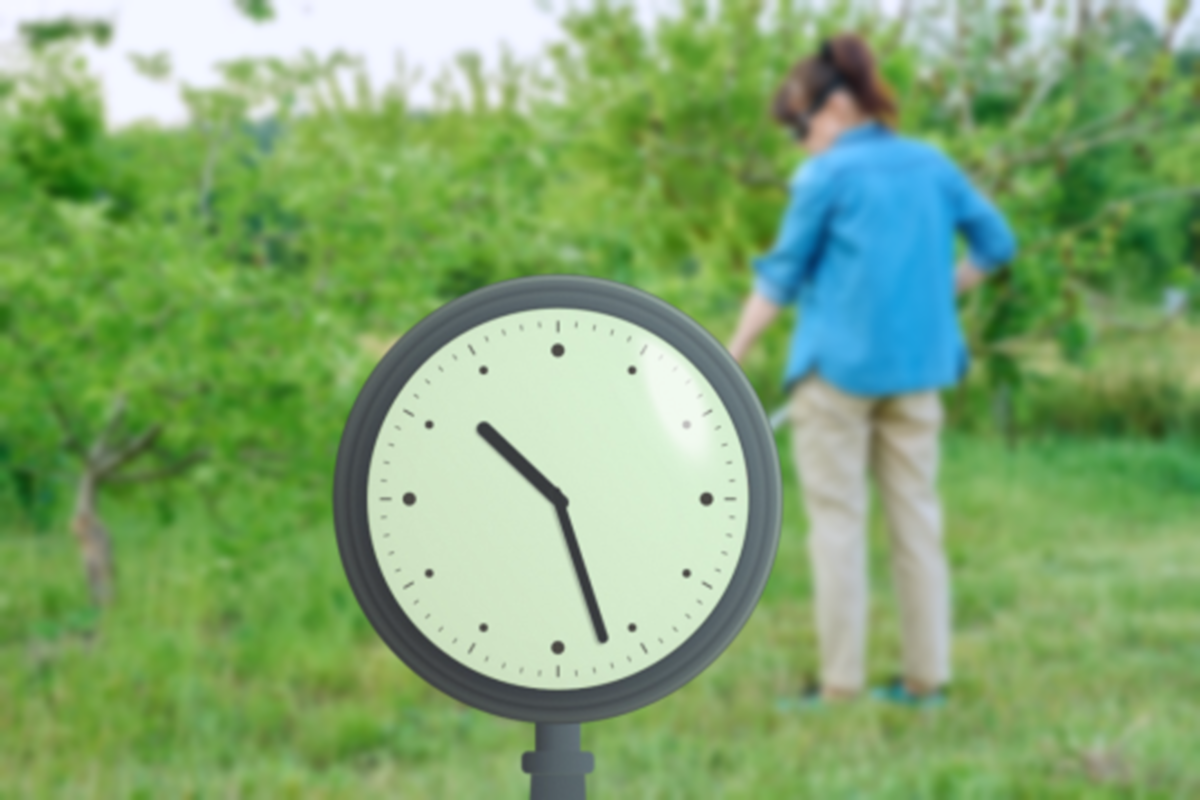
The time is **10:27**
